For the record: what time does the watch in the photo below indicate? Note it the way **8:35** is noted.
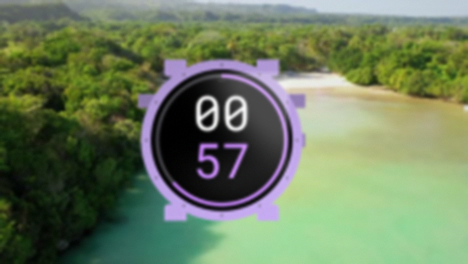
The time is **0:57**
